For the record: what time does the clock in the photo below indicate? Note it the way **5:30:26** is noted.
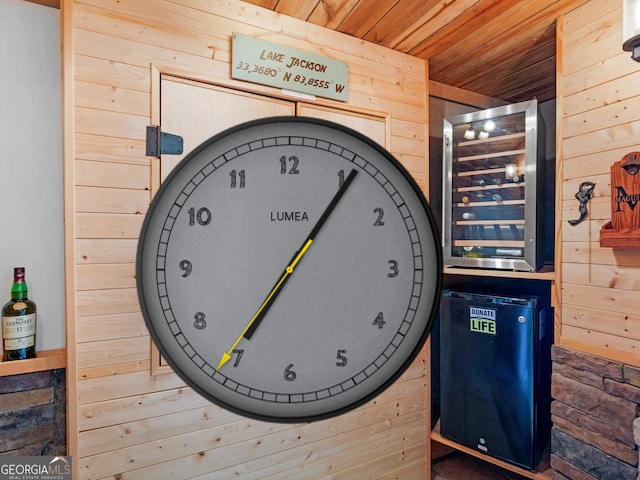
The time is **7:05:36**
